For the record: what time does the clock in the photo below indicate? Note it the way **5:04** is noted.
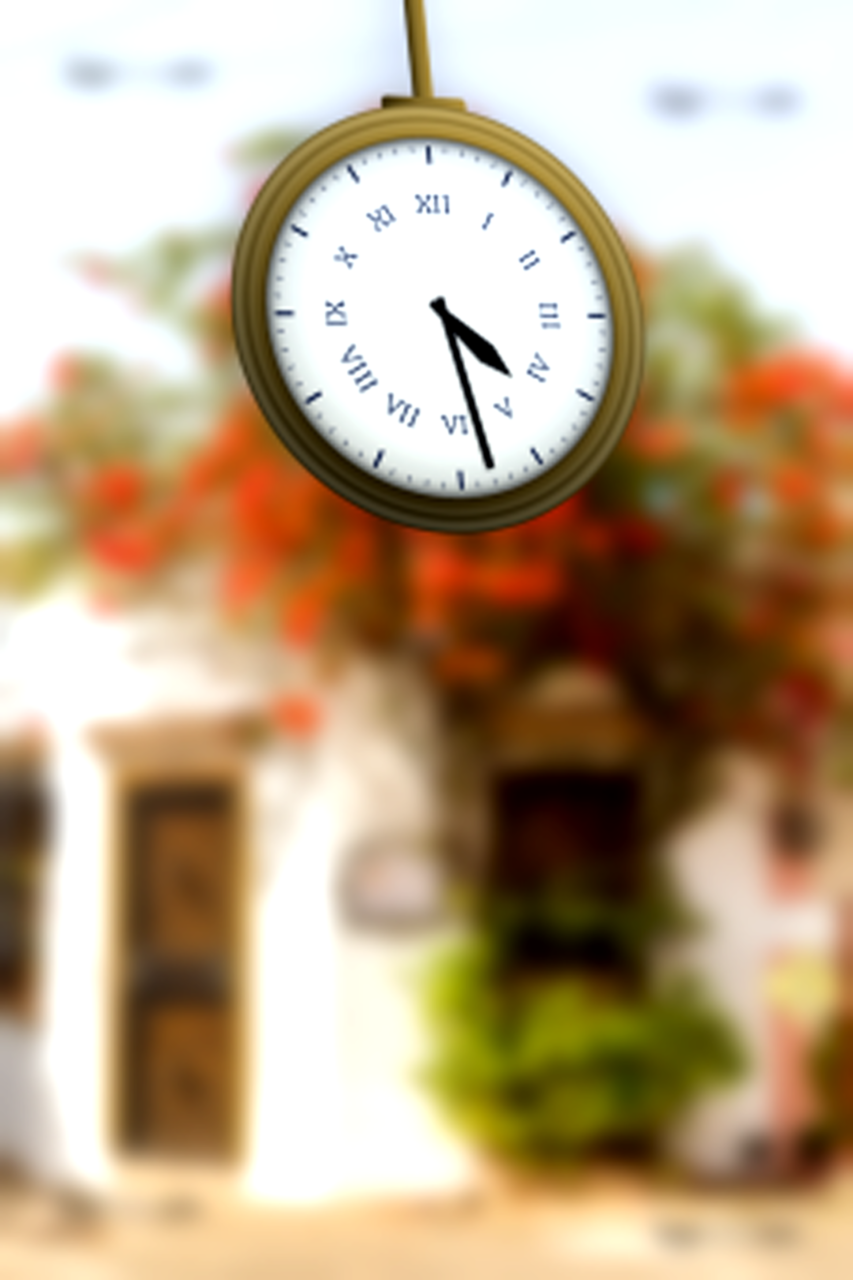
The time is **4:28**
